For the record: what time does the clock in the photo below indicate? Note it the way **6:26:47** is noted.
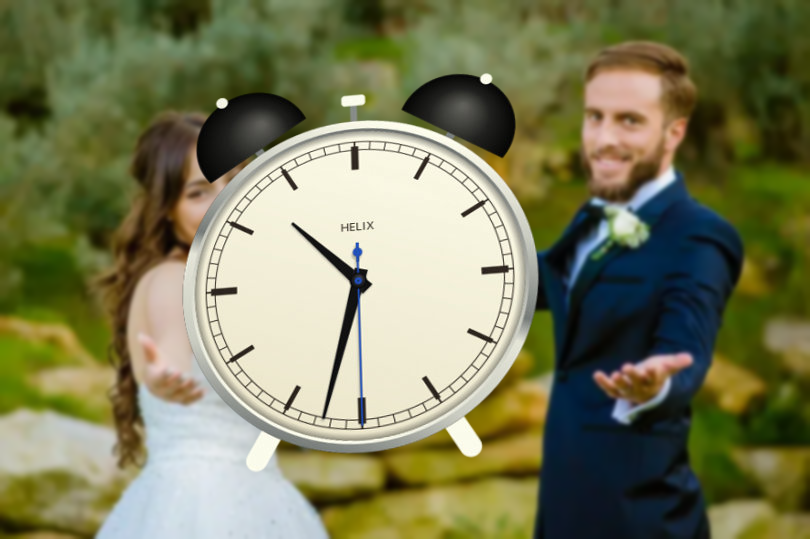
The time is **10:32:30**
